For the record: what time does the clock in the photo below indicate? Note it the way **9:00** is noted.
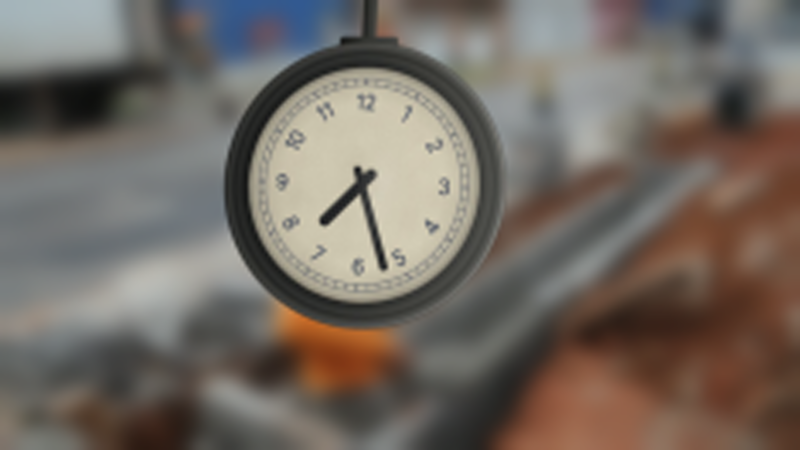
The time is **7:27**
